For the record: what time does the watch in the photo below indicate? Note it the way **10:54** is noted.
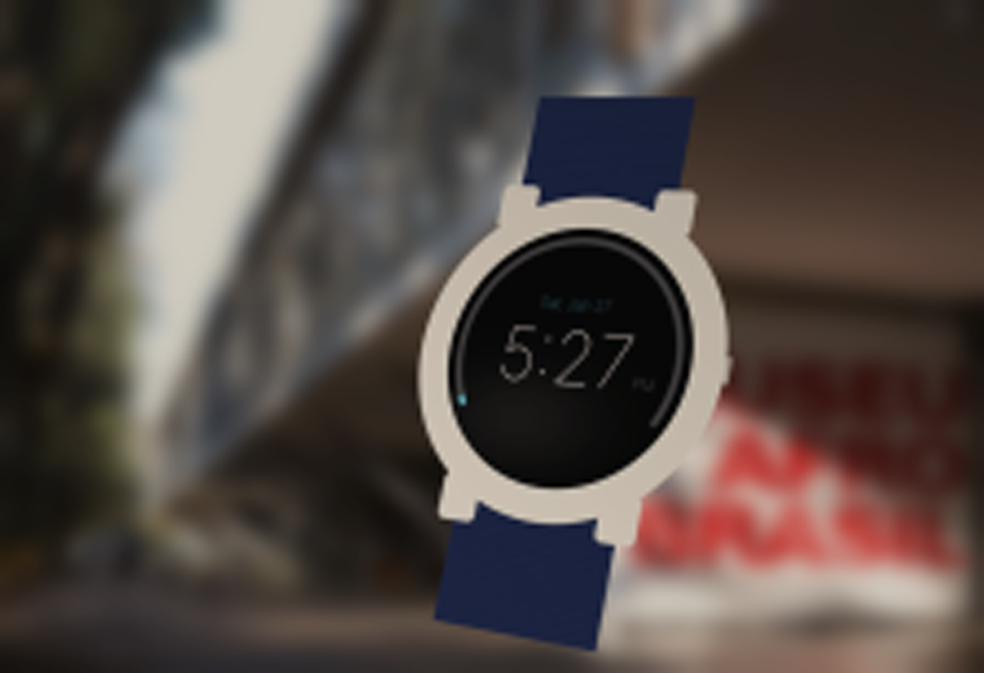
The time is **5:27**
